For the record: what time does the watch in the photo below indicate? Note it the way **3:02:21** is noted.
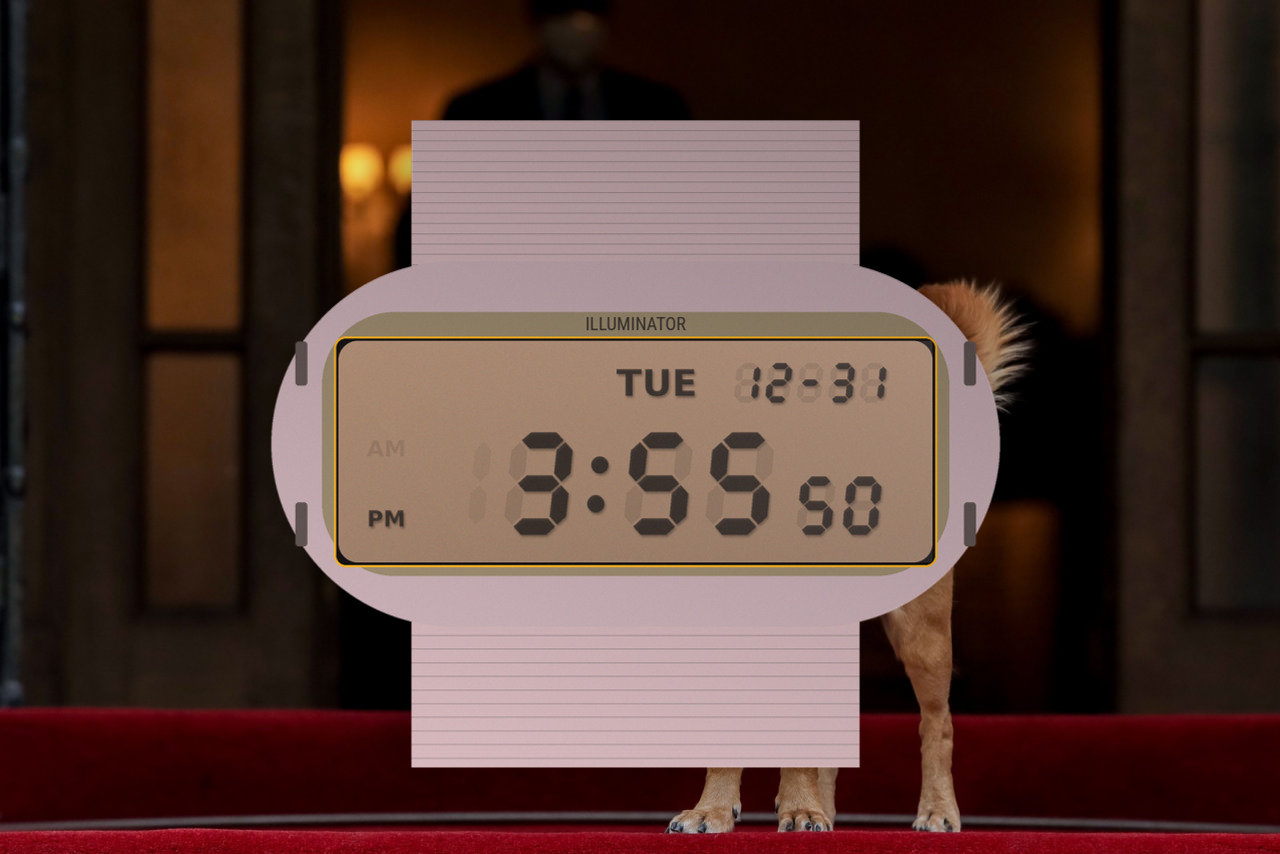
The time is **3:55:50**
